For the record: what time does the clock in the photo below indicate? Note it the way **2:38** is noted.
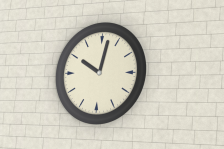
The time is **10:02**
